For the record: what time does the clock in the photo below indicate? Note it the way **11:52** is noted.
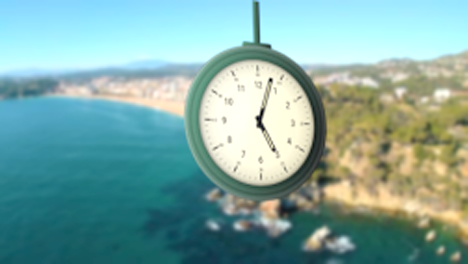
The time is **5:03**
